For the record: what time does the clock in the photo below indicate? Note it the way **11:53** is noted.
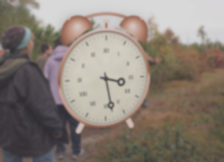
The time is **3:28**
